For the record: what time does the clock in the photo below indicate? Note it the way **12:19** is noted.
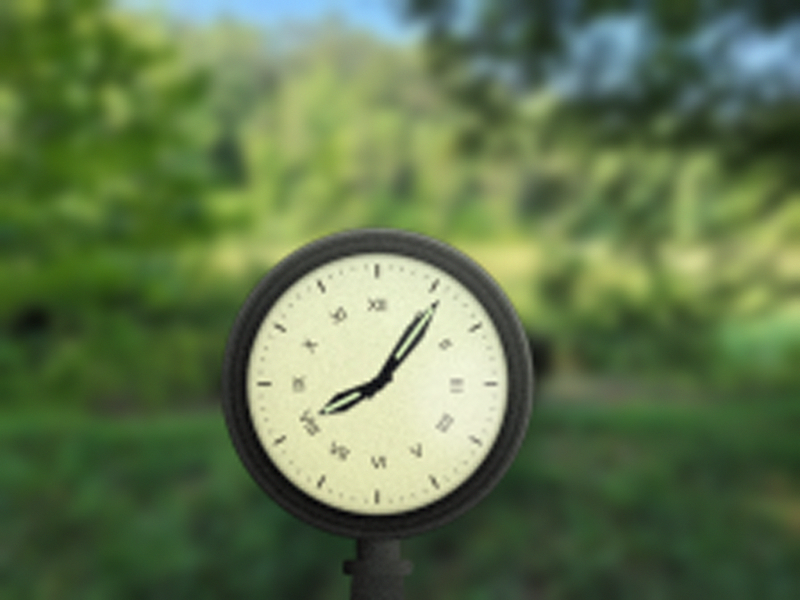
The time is **8:06**
